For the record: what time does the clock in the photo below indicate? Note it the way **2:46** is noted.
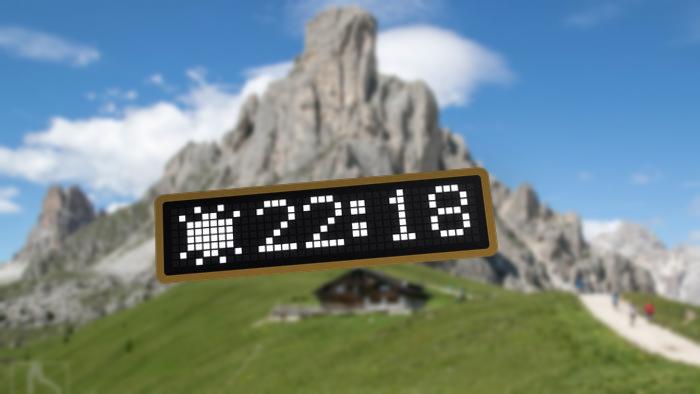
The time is **22:18**
